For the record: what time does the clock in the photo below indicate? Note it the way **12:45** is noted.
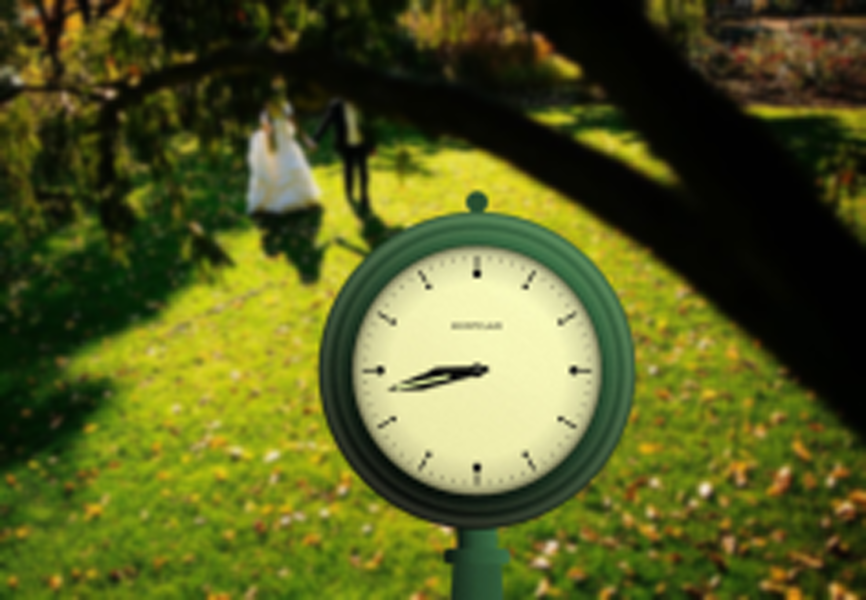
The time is **8:43**
